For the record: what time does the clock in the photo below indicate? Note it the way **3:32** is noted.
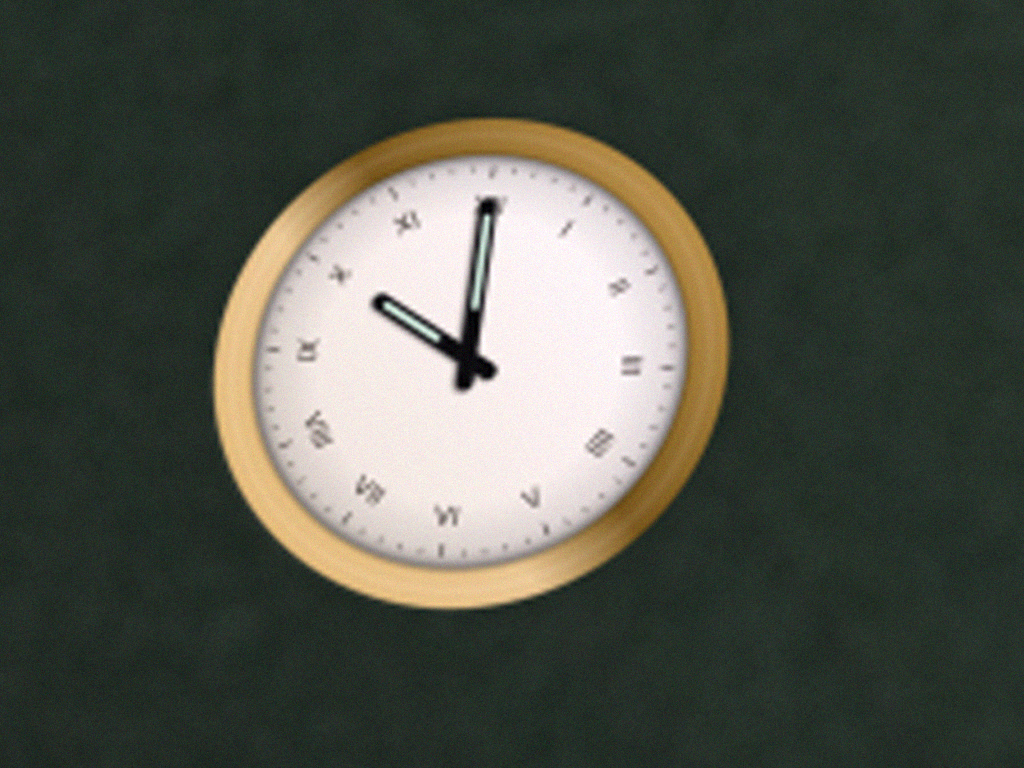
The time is **10:00**
